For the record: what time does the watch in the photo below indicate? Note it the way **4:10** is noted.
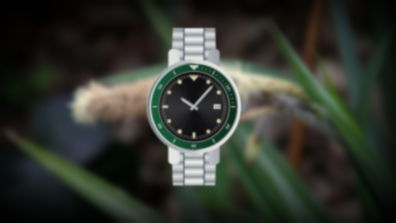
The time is **10:07**
